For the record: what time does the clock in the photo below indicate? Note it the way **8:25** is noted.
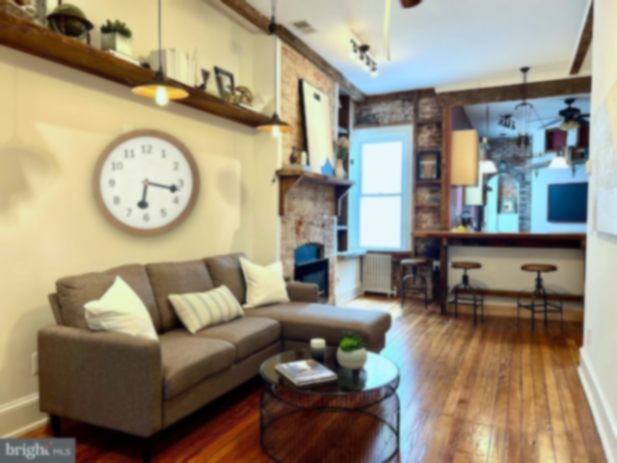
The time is **6:17**
